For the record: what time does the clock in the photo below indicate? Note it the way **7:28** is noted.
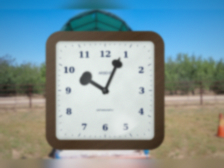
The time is **10:04**
